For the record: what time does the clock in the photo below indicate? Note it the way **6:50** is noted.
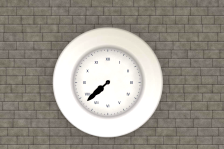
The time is **7:38**
